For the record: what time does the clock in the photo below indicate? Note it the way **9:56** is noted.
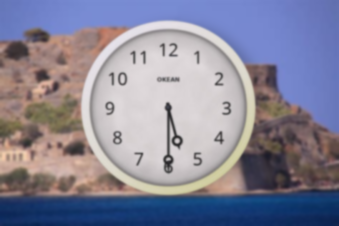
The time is **5:30**
